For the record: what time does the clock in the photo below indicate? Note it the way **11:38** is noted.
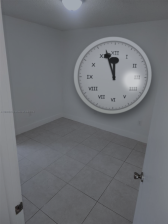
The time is **11:57**
